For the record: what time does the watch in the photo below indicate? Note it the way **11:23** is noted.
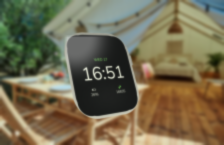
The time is **16:51**
